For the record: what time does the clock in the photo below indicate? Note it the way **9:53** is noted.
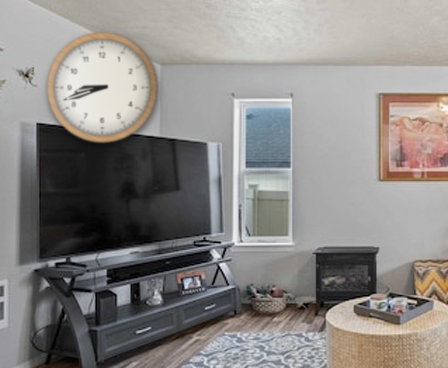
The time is **8:42**
